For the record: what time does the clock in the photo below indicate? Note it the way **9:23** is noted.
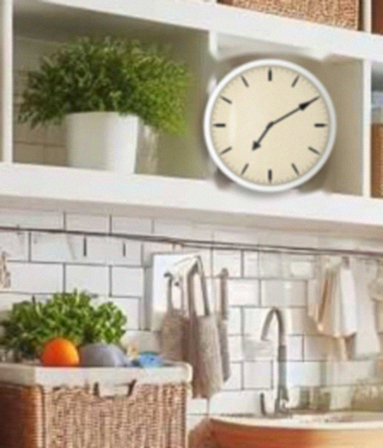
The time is **7:10**
